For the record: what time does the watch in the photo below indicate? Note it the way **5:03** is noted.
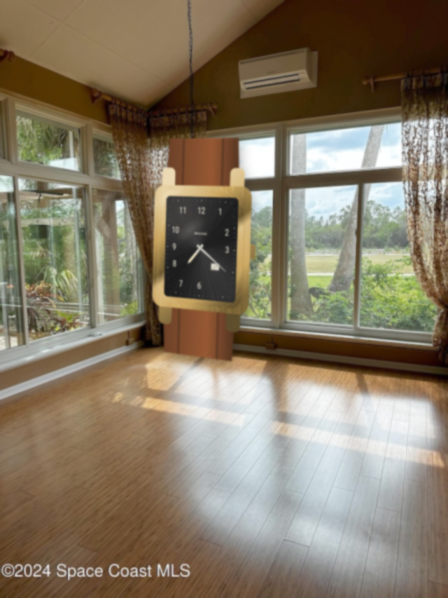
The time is **7:21**
